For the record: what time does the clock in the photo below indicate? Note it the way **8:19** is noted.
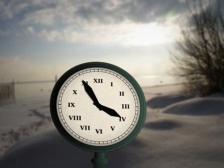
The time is **3:55**
